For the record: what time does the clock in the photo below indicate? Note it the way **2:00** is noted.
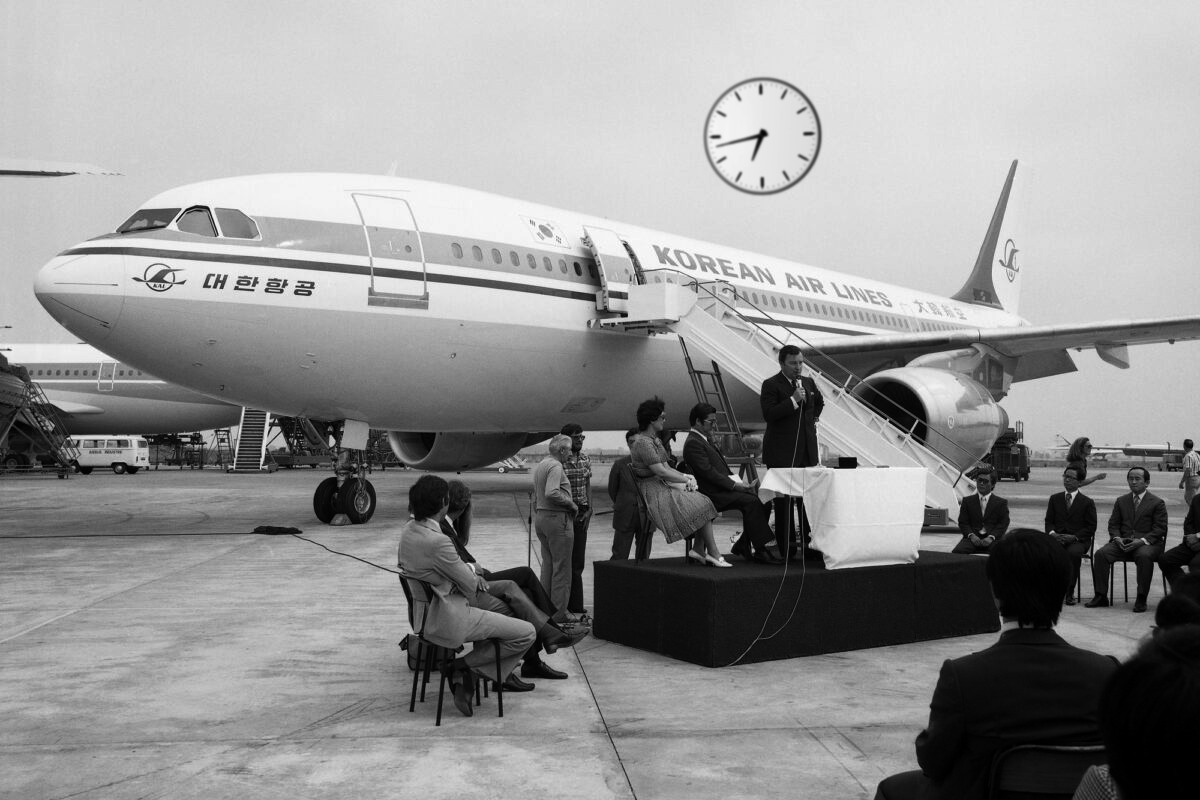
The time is **6:43**
